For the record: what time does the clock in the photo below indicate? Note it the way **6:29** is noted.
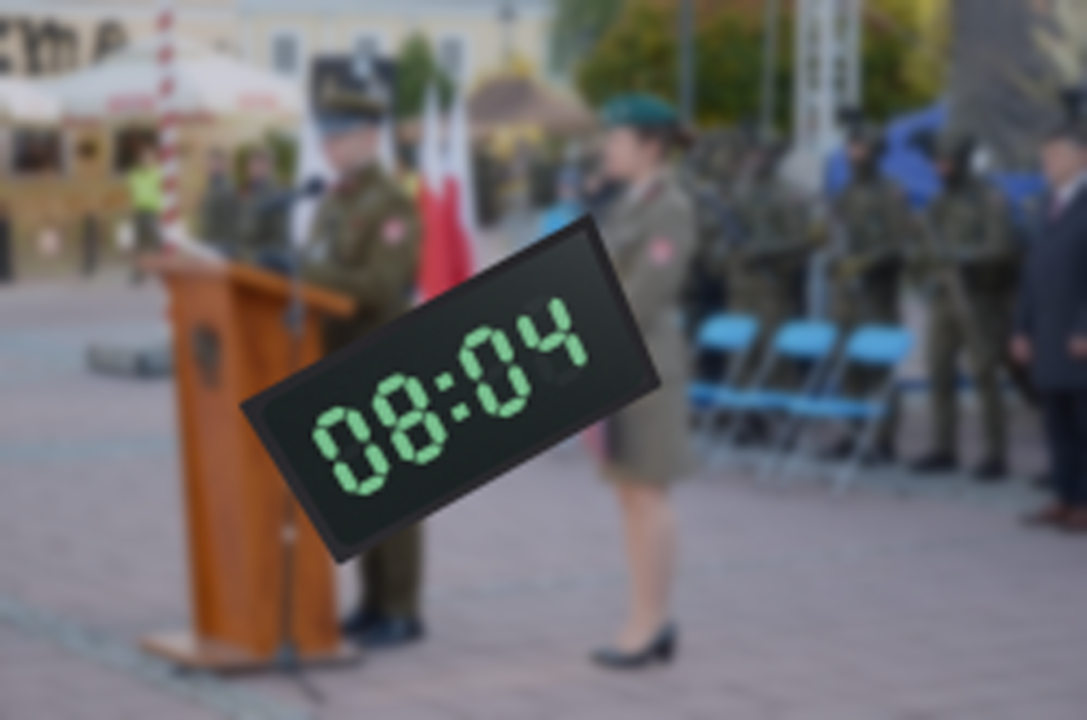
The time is **8:04**
